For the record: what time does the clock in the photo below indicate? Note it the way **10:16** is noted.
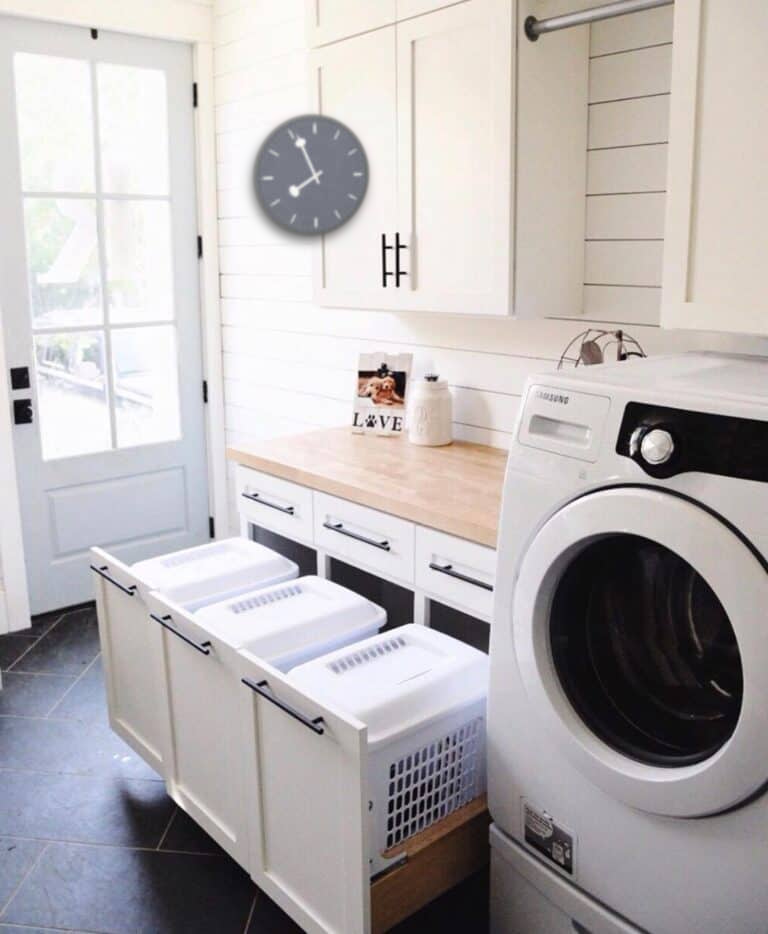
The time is **7:56**
